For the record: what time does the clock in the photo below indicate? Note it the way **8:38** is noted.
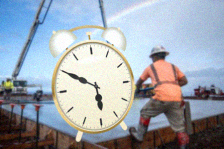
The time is **5:50**
